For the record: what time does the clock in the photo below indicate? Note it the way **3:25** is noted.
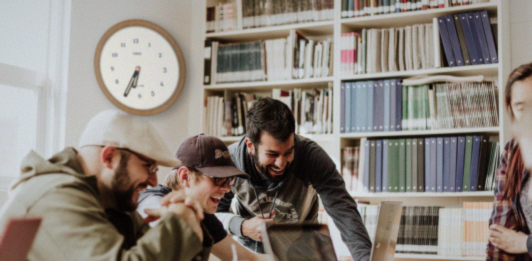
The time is **6:35**
